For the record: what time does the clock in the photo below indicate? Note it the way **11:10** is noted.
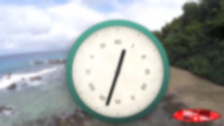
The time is **12:33**
